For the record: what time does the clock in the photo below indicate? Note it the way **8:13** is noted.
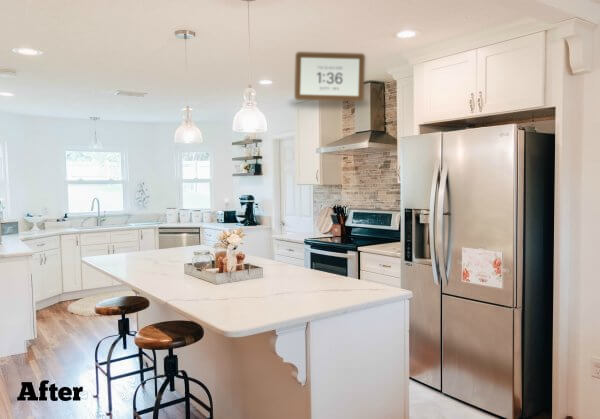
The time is **1:36**
